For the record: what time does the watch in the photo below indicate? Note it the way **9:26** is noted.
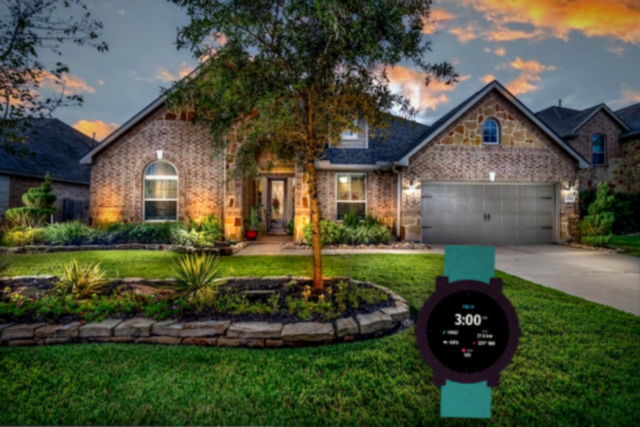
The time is **3:00**
